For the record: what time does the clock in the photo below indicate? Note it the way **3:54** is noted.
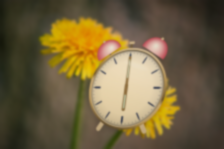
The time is **6:00**
